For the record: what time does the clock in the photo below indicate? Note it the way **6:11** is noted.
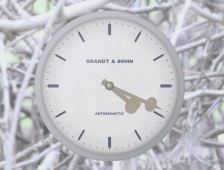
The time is **4:19**
